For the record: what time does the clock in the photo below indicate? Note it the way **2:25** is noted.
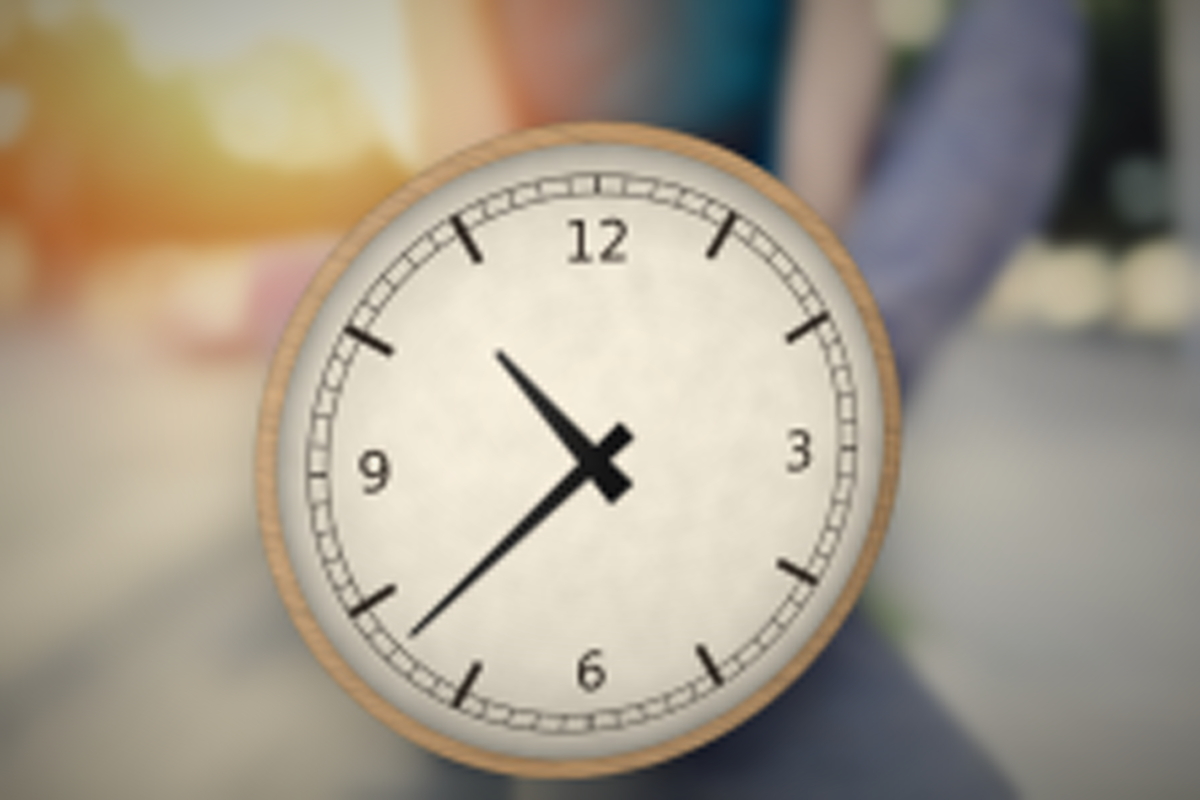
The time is **10:38**
